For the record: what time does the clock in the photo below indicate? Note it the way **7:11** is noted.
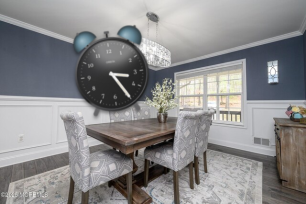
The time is **3:25**
